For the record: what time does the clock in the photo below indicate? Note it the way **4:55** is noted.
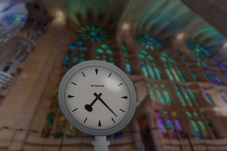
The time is **7:23**
